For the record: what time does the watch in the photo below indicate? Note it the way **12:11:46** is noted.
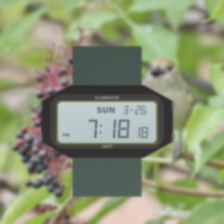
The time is **7:18:18**
